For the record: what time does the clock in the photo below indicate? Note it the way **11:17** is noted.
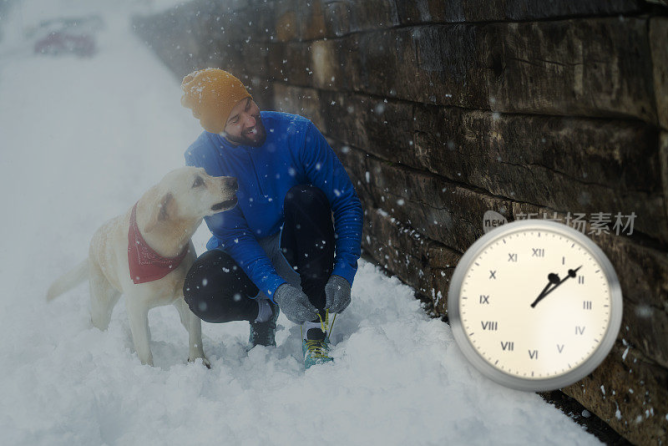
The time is **1:08**
